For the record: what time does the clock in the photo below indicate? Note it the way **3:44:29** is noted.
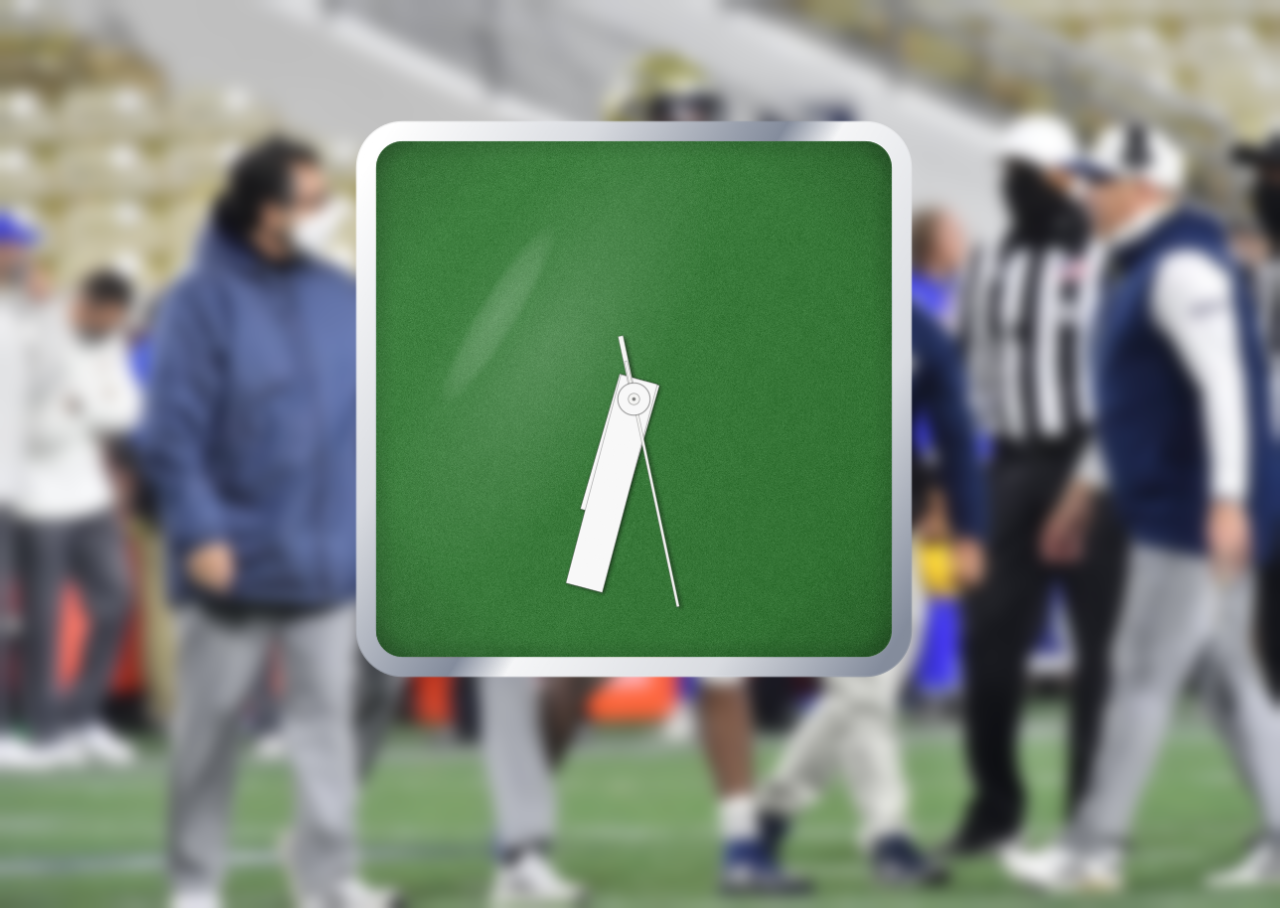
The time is **6:32:28**
